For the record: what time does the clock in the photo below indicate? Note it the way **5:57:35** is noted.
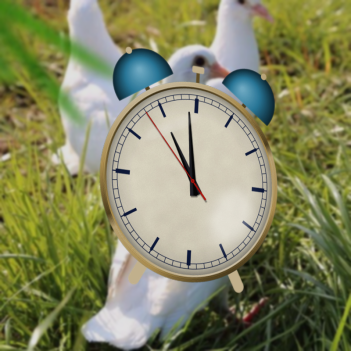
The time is **10:58:53**
